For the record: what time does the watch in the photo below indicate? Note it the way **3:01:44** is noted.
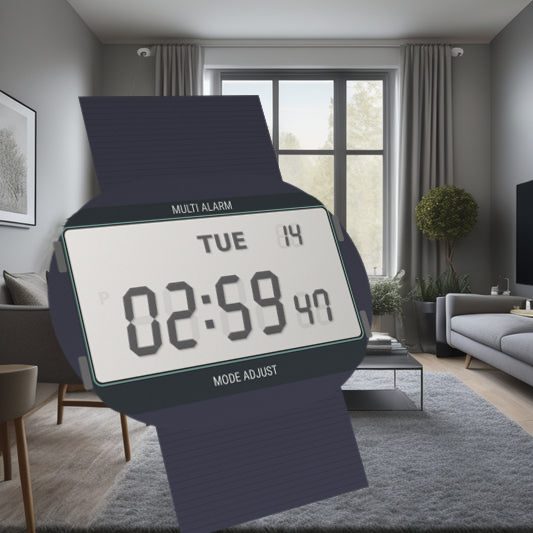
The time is **2:59:47**
